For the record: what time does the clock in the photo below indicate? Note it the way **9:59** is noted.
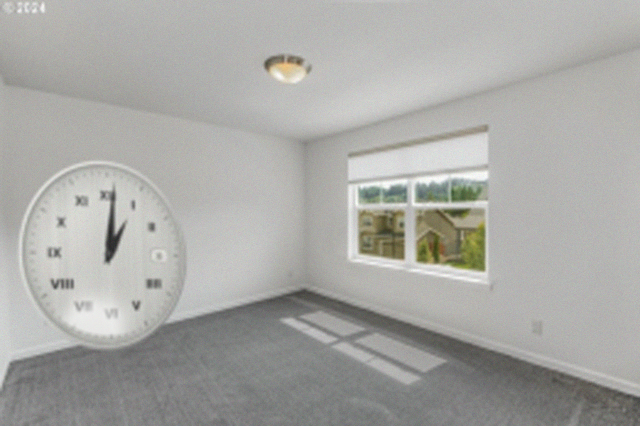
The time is **1:01**
